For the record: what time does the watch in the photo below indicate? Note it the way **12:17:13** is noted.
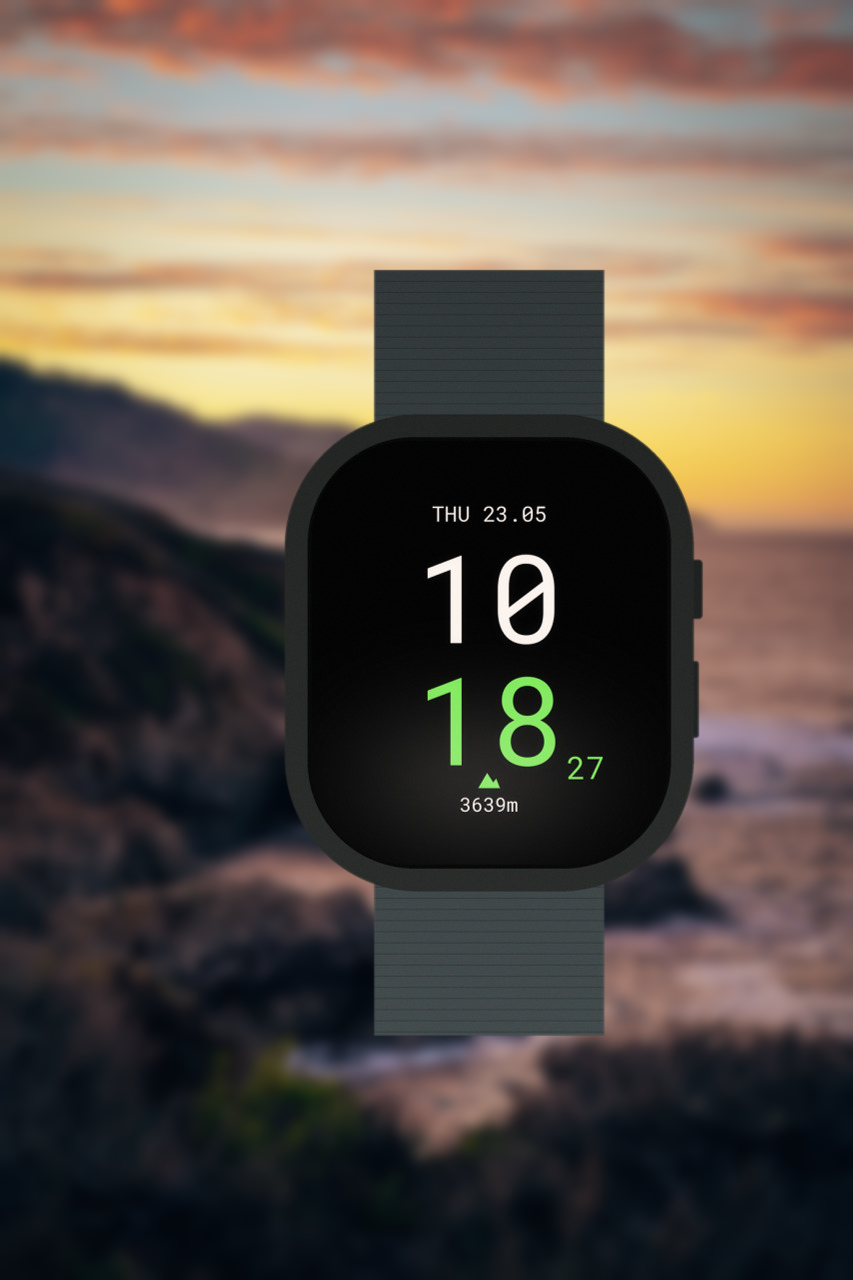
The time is **10:18:27**
